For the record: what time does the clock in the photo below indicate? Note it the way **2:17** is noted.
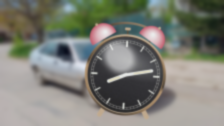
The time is **8:13**
